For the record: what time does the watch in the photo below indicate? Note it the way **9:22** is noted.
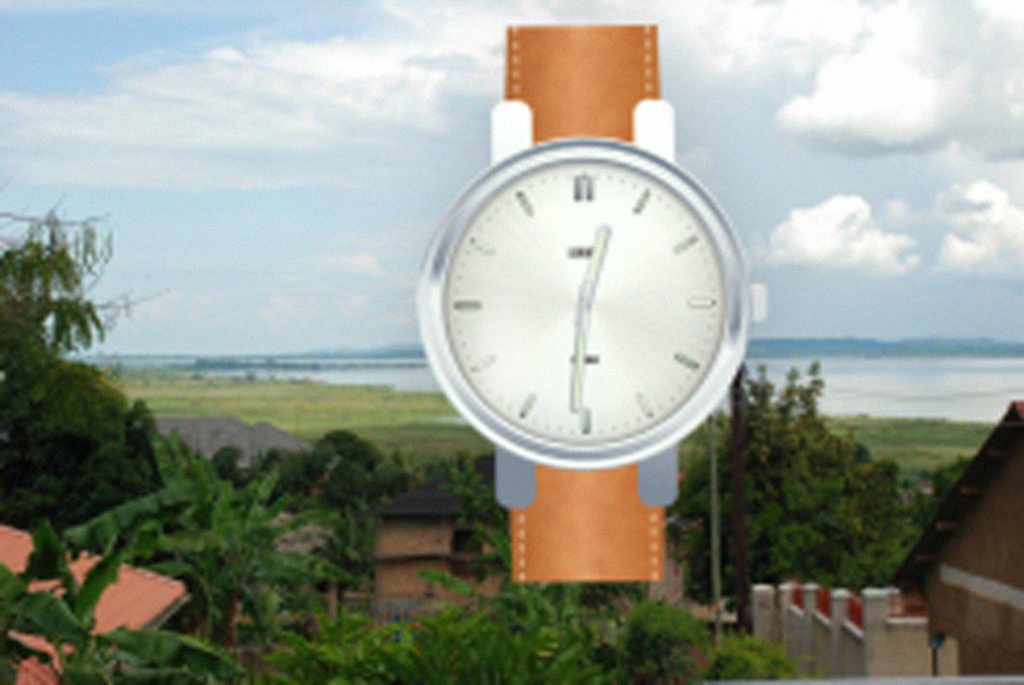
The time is **12:31**
